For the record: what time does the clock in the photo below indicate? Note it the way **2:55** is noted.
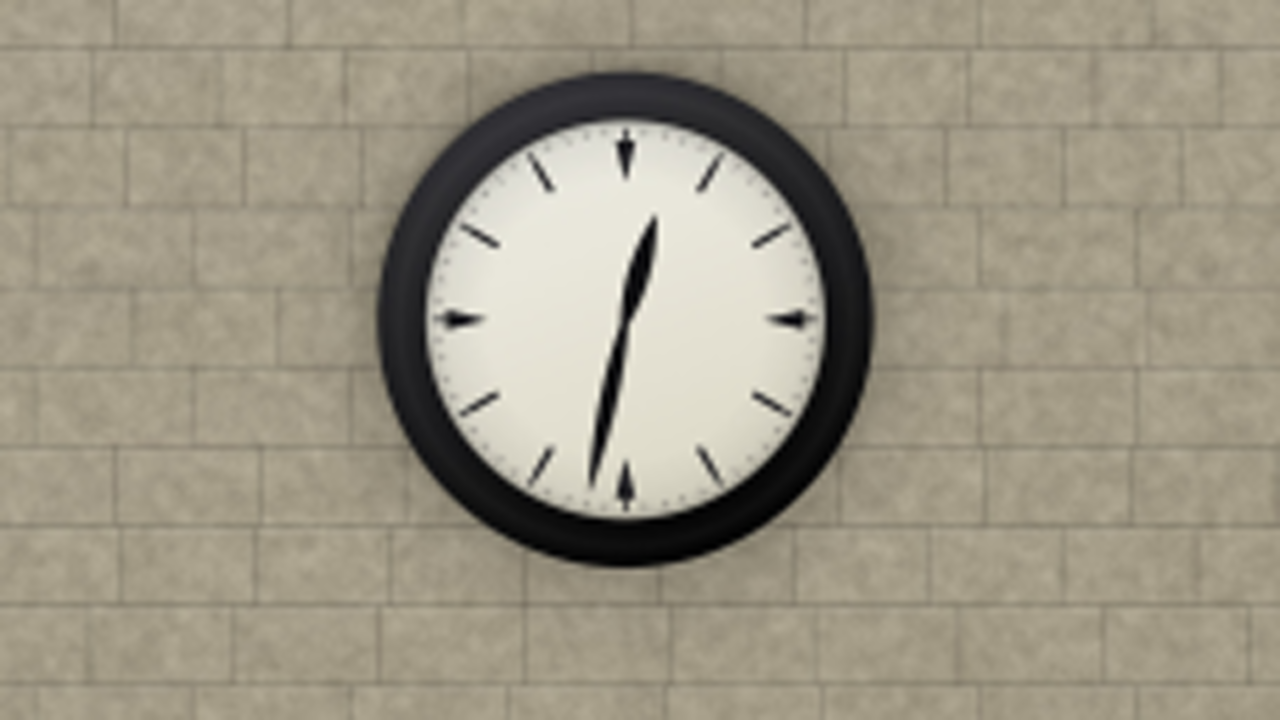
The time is **12:32**
